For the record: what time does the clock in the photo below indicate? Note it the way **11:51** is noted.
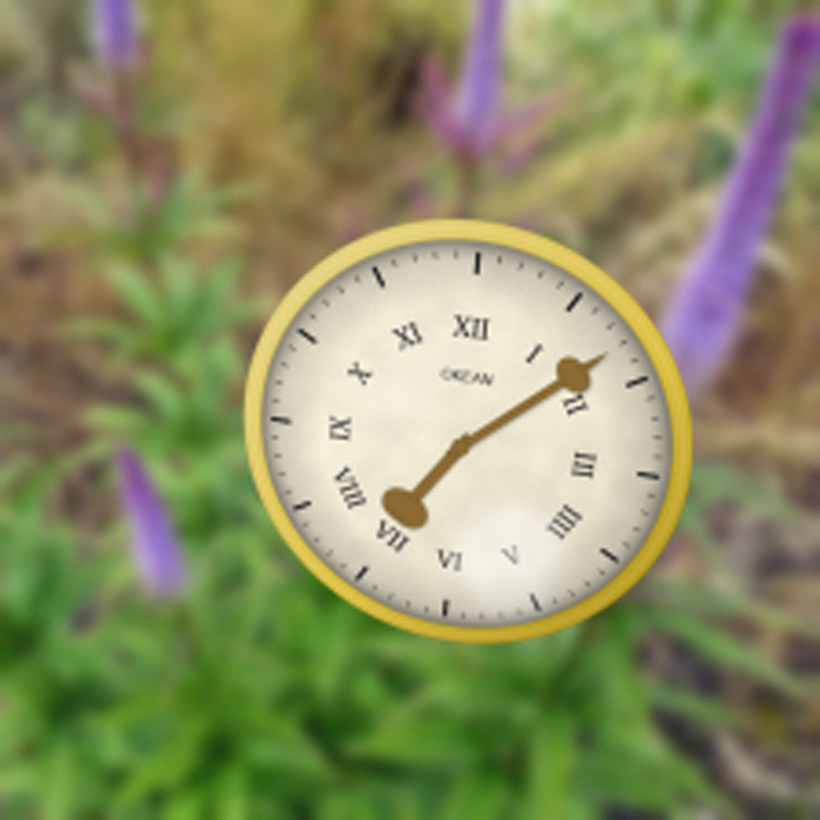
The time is **7:08**
